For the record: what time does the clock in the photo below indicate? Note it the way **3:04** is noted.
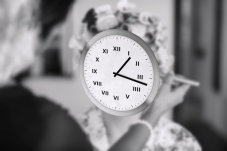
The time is **1:17**
